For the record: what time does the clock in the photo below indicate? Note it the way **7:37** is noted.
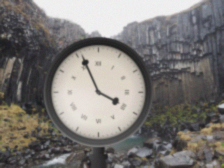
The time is **3:56**
